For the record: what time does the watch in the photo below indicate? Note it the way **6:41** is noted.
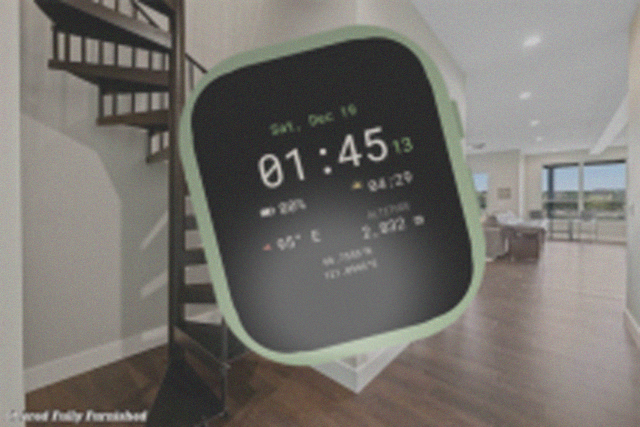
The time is **1:45**
